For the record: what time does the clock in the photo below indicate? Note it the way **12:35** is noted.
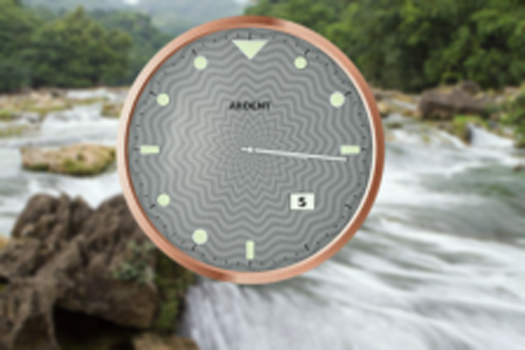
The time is **3:16**
